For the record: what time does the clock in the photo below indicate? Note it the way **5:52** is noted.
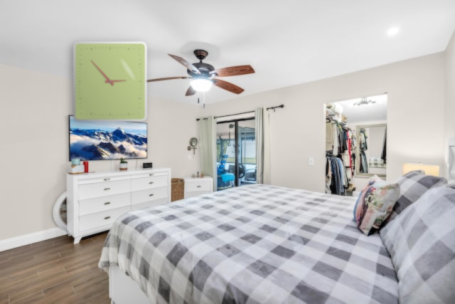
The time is **2:53**
